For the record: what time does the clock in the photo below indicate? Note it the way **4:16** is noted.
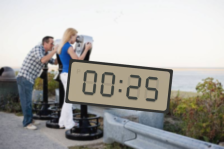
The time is **0:25**
